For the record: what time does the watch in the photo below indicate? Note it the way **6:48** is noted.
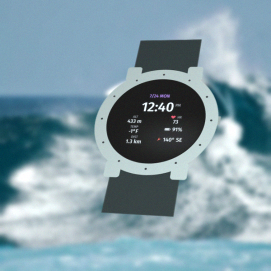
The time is **12:40**
